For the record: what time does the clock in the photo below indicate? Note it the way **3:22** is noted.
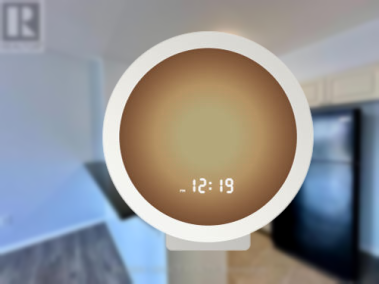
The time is **12:19**
